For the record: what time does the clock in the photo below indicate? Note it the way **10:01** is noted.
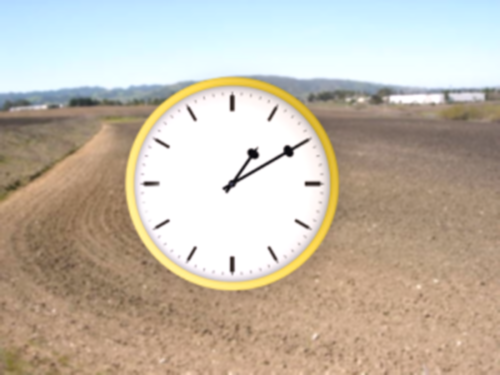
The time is **1:10**
